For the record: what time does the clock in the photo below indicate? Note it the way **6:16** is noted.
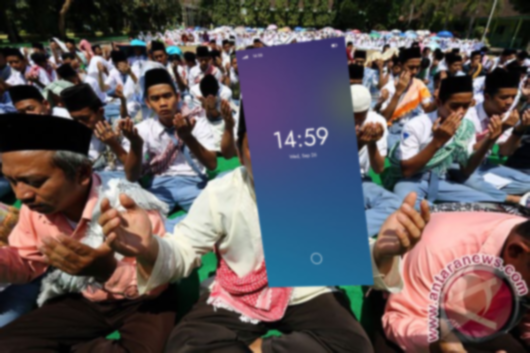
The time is **14:59**
